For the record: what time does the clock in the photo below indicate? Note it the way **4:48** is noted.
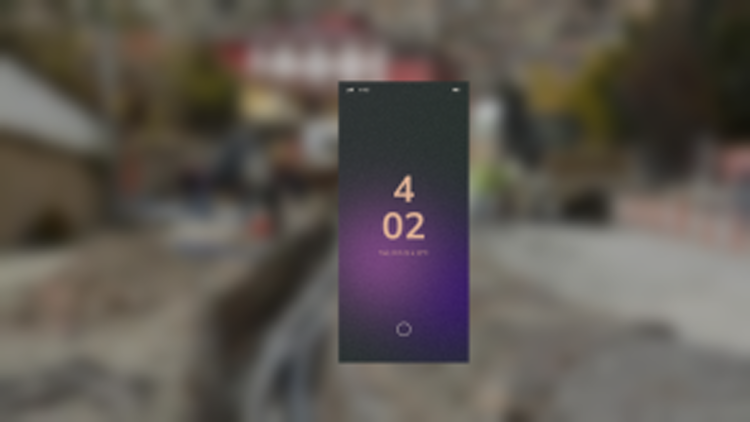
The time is **4:02**
